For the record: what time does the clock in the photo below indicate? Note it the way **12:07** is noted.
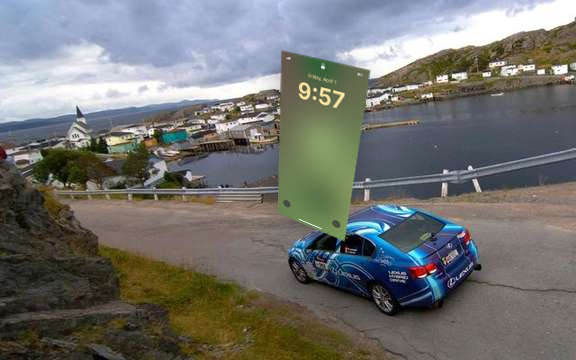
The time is **9:57**
